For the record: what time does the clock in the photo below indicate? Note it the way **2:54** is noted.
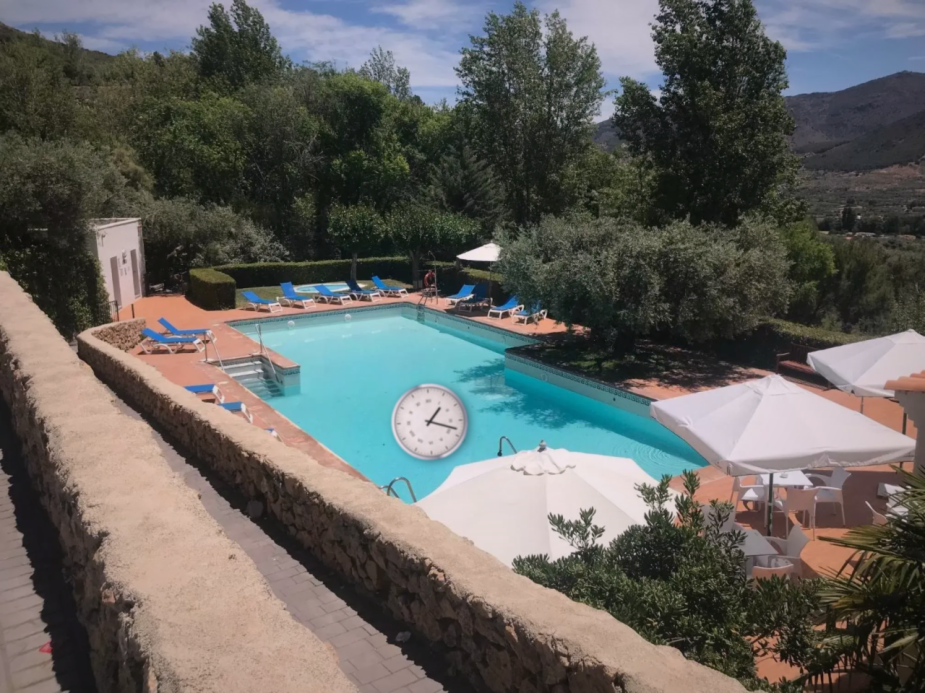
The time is **1:18**
